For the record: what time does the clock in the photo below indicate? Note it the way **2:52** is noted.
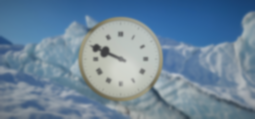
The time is **9:49**
